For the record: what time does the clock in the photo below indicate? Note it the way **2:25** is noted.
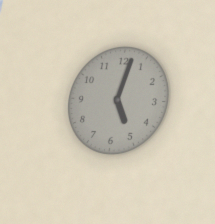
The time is **5:02**
